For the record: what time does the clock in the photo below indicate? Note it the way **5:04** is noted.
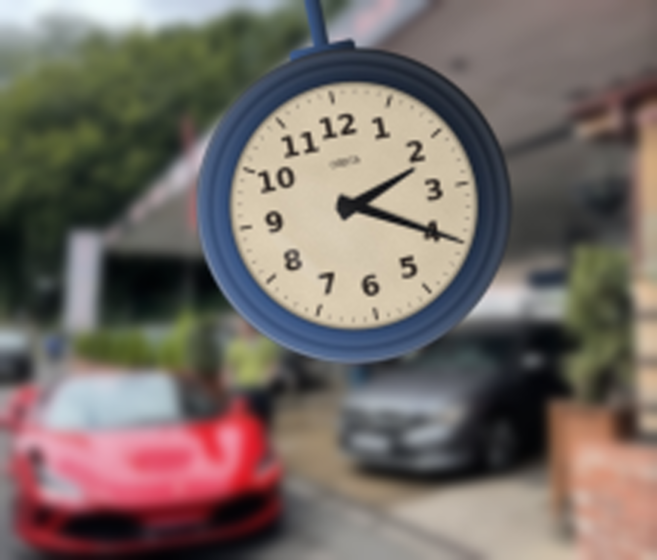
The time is **2:20**
